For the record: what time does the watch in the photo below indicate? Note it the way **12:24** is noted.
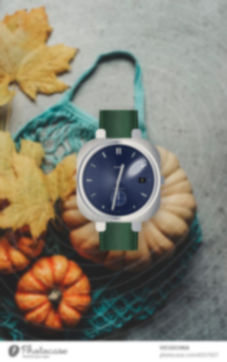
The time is **12:32**
